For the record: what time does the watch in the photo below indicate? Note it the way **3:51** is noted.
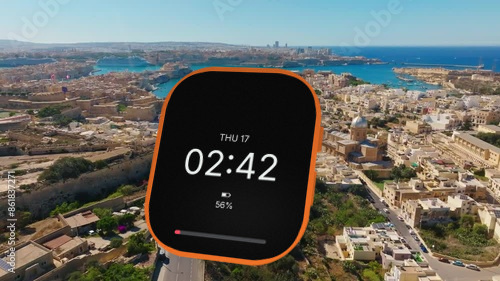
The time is **2:42**
